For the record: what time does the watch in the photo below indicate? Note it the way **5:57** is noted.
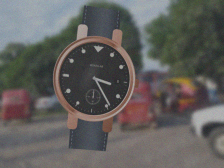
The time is **3:24**
